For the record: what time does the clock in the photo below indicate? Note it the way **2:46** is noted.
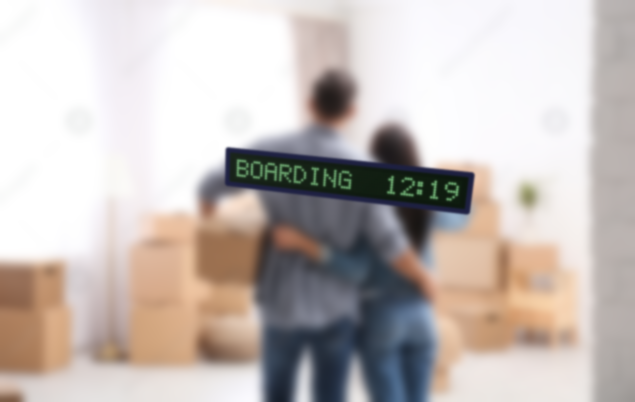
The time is **12:19**
